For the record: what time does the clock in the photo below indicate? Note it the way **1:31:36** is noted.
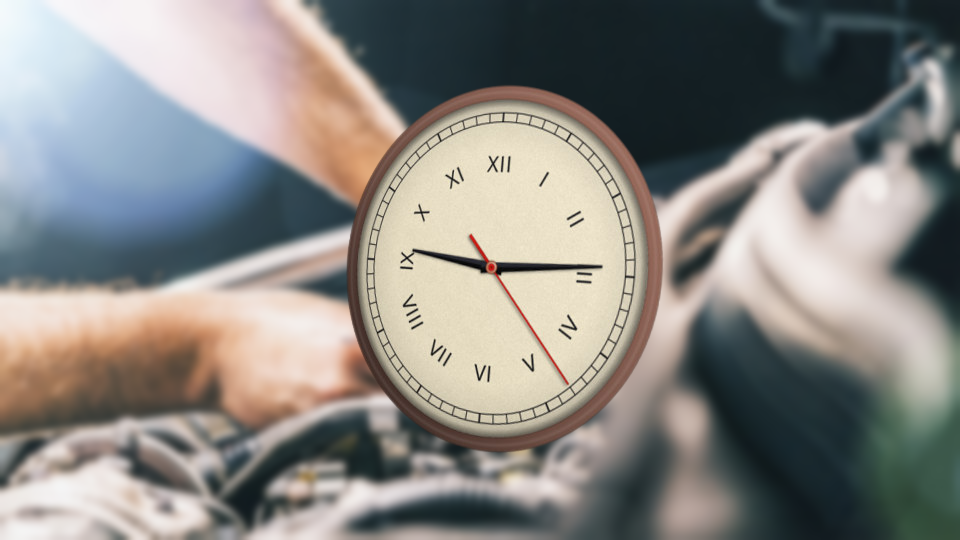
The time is **9:14:23**
